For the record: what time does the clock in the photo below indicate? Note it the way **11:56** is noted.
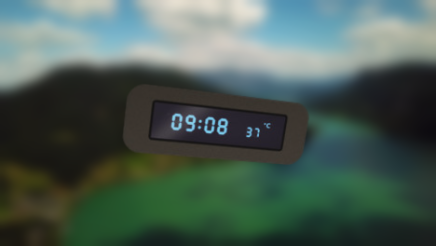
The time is **9:08**
